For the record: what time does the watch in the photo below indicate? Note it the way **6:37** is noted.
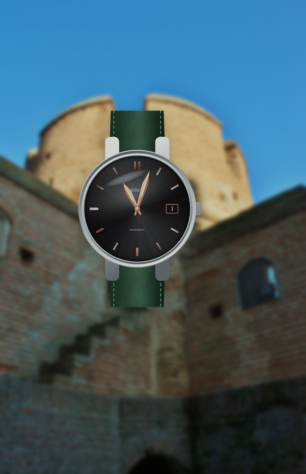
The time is **11:03**
